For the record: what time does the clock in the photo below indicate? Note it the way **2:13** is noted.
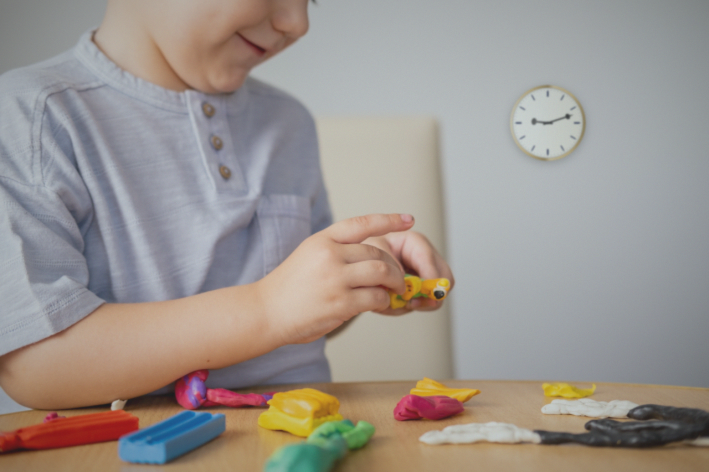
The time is **9:12**
